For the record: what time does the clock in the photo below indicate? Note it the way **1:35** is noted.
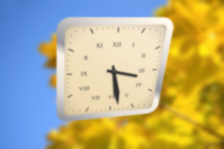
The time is **3:28**
